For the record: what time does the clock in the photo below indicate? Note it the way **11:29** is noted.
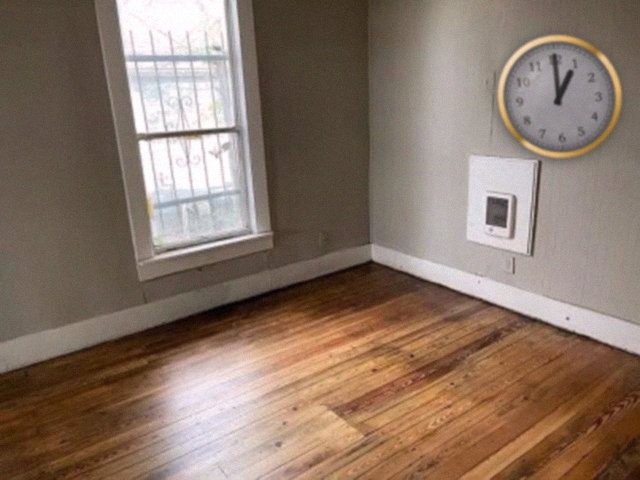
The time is **1:00**
